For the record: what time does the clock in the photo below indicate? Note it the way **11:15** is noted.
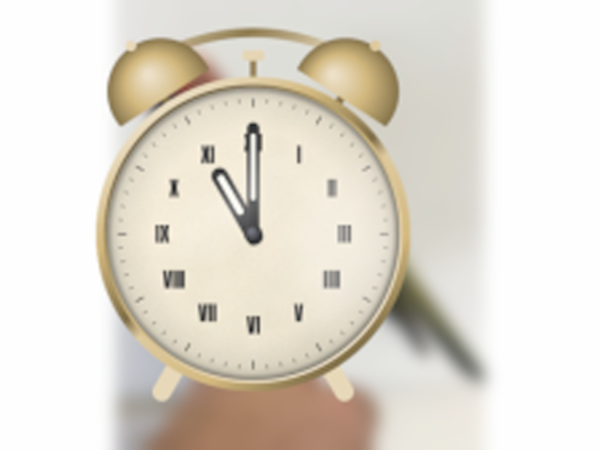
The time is **11:00**
